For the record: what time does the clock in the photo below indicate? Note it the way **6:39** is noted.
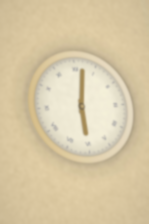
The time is **6:02**
